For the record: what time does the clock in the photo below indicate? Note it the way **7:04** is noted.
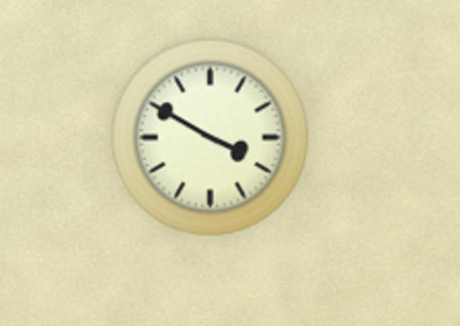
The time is **3:50**
